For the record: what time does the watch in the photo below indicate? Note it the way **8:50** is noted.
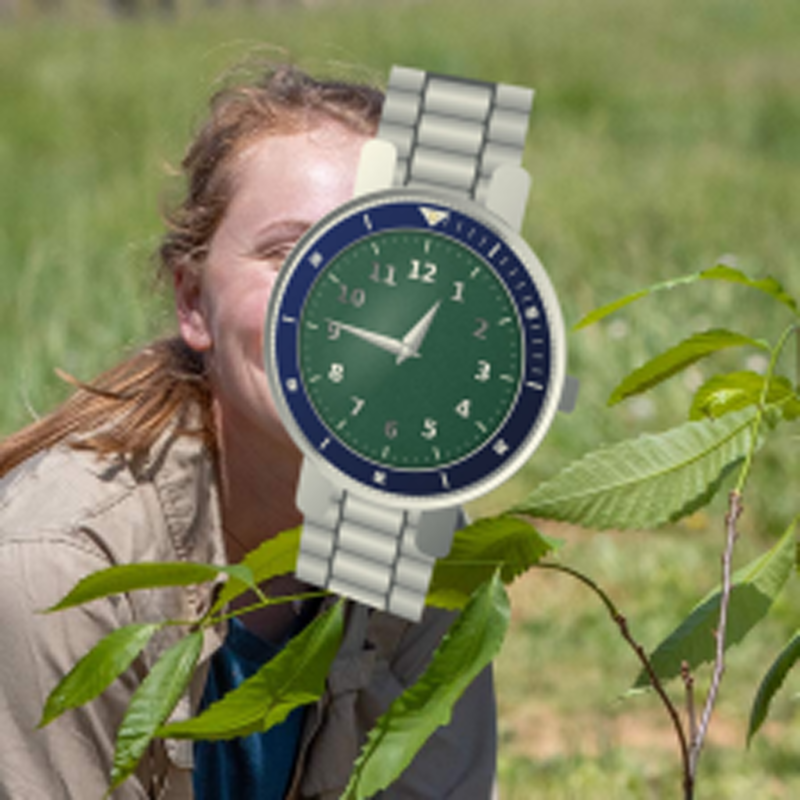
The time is **12:46**
